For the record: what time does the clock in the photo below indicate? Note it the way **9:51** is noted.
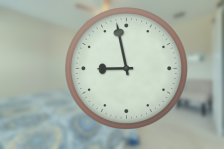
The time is **8:58**
